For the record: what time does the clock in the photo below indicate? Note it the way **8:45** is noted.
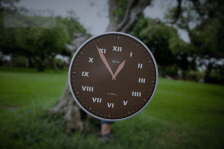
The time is **12:54**
